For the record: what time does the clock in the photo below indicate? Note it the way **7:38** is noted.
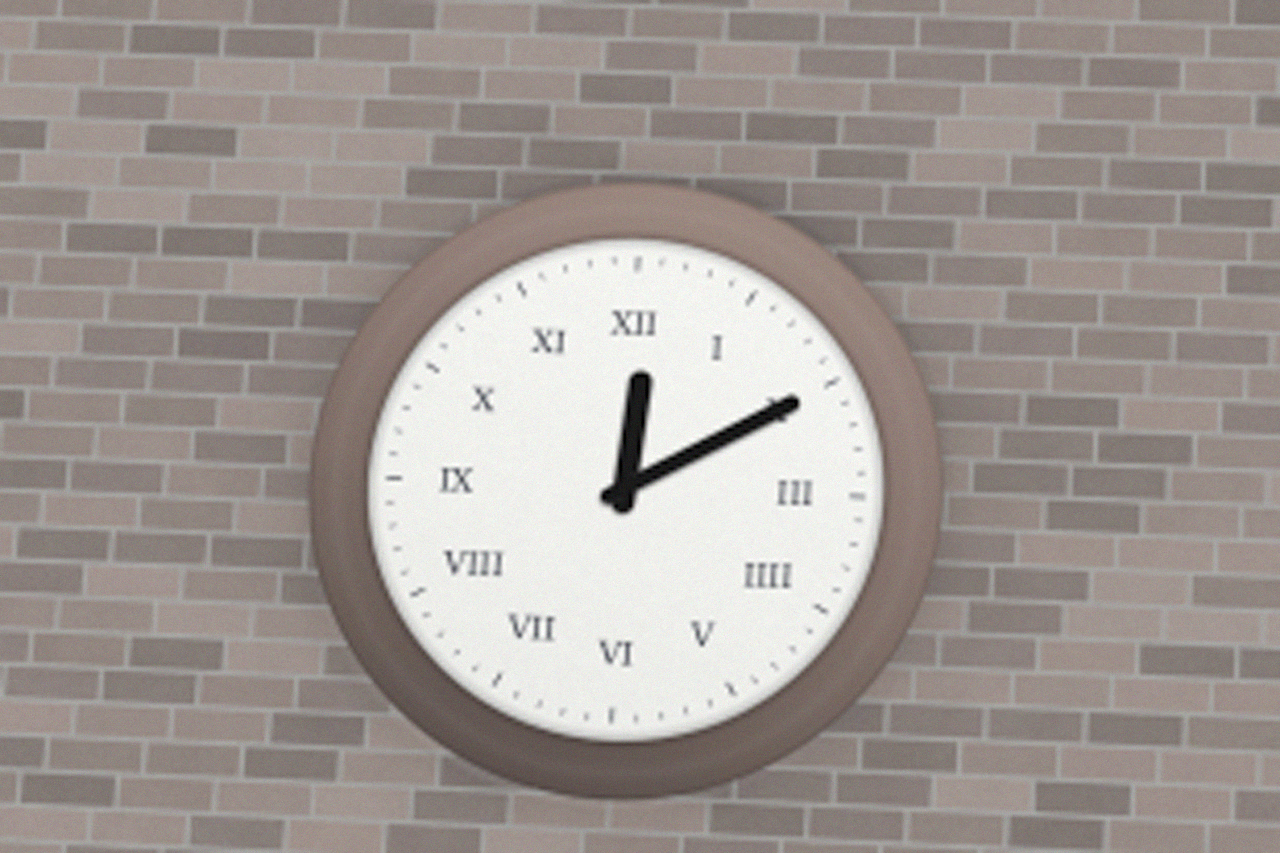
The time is **12:10**
